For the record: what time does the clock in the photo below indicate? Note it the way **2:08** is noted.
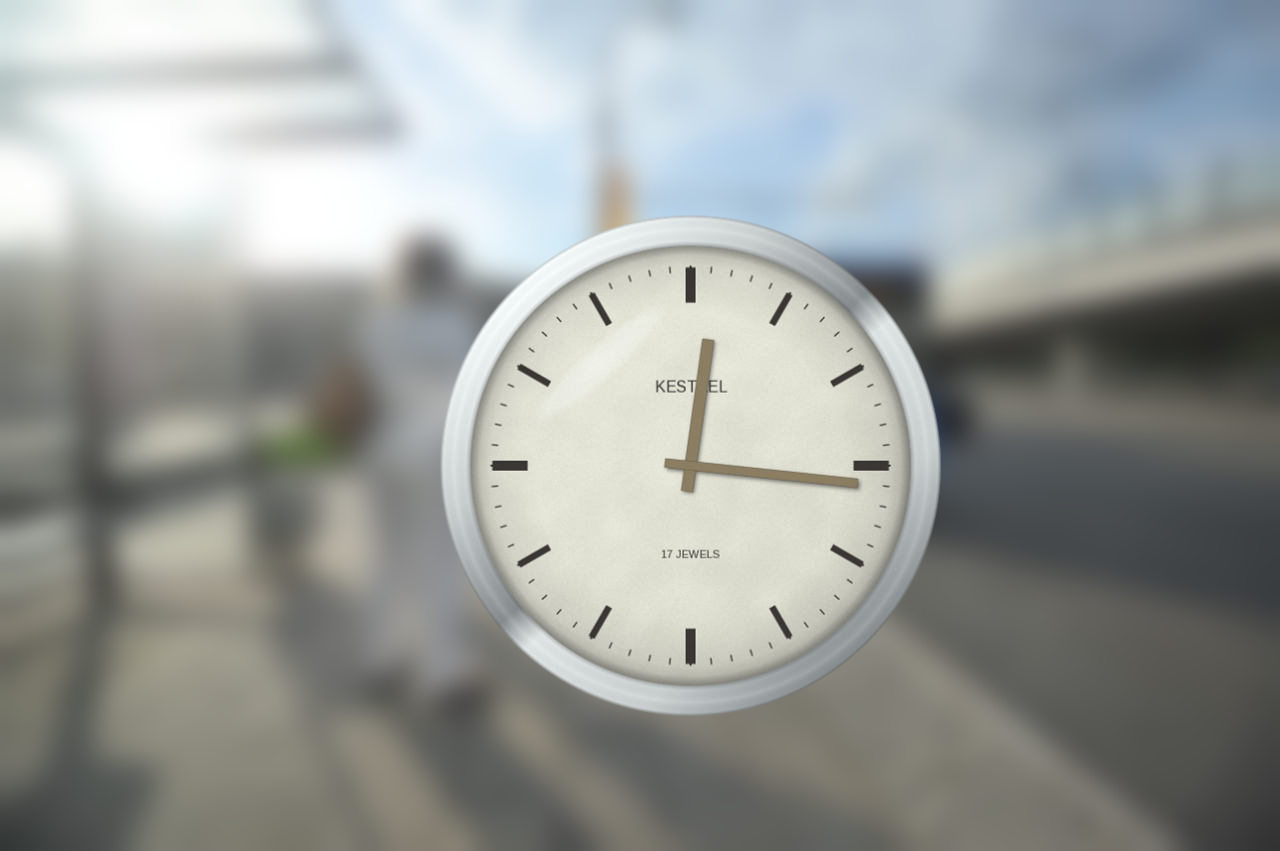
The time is **12:16**
